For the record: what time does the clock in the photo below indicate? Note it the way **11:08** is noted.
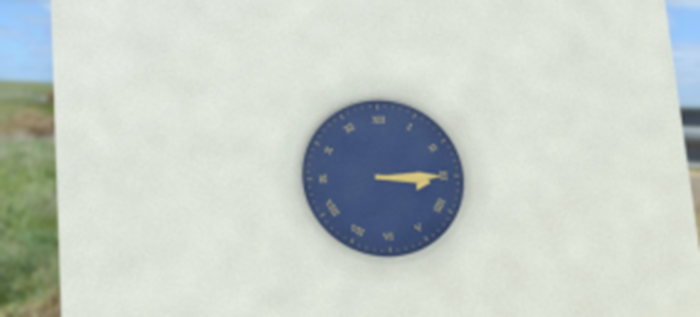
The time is **3:15**
